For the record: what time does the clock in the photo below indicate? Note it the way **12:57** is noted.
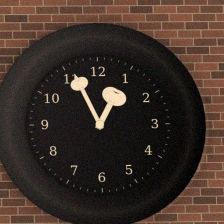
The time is **12:56**
